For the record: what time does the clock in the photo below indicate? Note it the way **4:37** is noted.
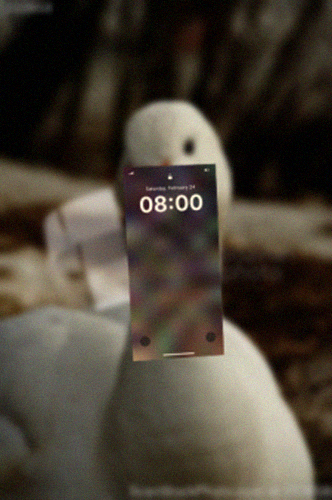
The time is **8:00**
